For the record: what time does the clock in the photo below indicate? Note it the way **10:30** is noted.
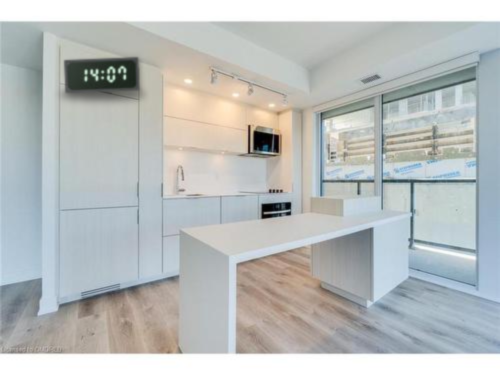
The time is **14:07**
